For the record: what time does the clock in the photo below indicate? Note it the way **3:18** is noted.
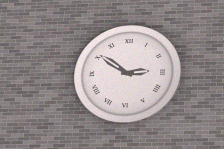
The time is **2:51**
